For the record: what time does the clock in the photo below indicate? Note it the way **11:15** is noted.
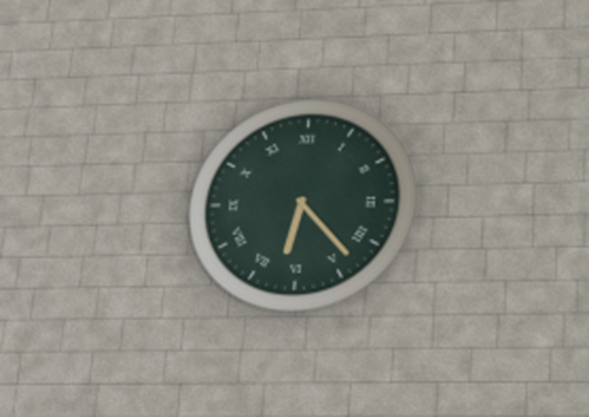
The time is **6:23**
